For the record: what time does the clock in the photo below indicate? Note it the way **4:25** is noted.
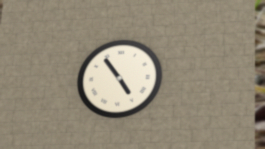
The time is **4:54**
